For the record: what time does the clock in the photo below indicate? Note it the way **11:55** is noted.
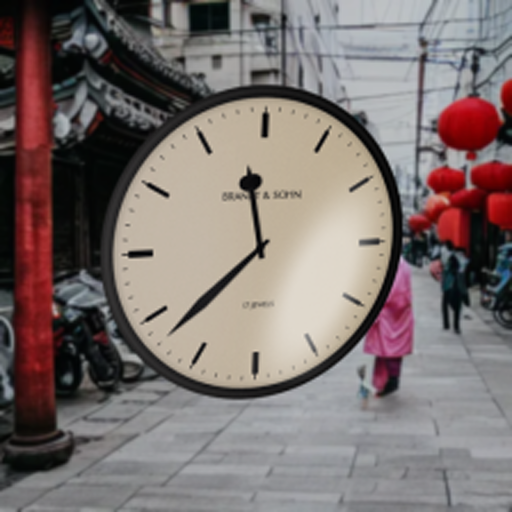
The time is **11:38**
